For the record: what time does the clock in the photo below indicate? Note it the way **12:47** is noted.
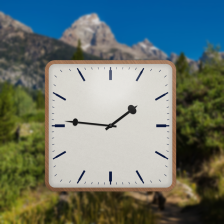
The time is **1:46**
